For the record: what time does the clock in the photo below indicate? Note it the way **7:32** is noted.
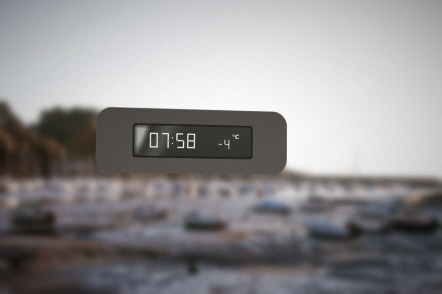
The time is **7:58**
